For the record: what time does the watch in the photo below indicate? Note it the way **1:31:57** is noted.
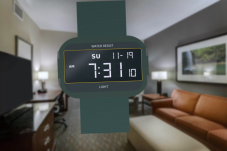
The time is **7:31:10**
